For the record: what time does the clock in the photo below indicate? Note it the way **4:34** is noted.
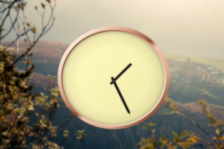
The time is **1:26**
